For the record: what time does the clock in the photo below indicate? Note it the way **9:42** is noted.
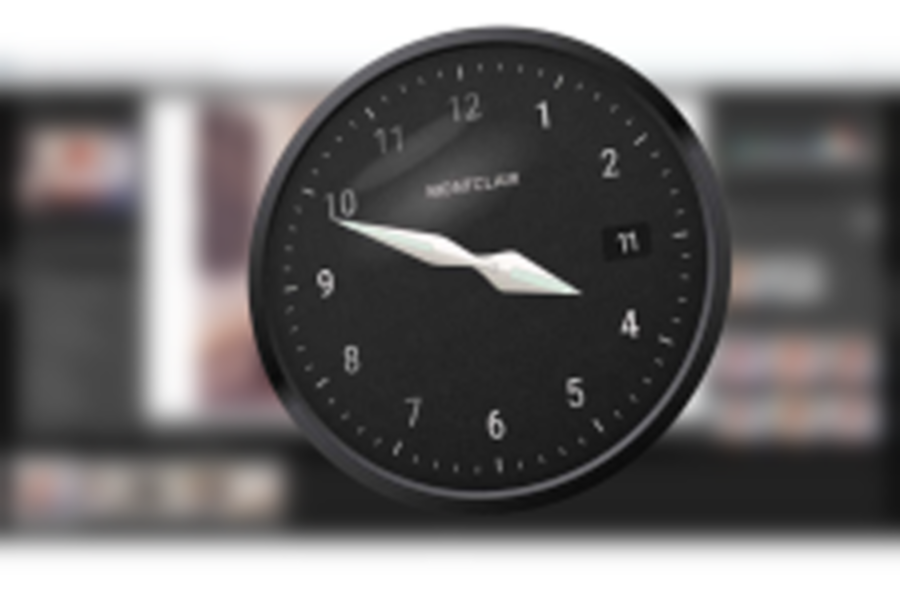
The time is **3:49**
